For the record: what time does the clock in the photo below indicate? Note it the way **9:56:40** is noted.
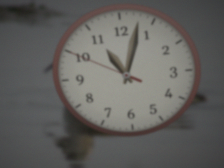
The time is **11:02:50**
